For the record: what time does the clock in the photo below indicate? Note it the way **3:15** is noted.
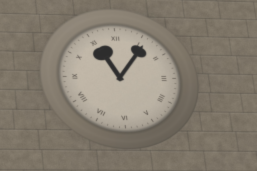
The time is **11:06**
